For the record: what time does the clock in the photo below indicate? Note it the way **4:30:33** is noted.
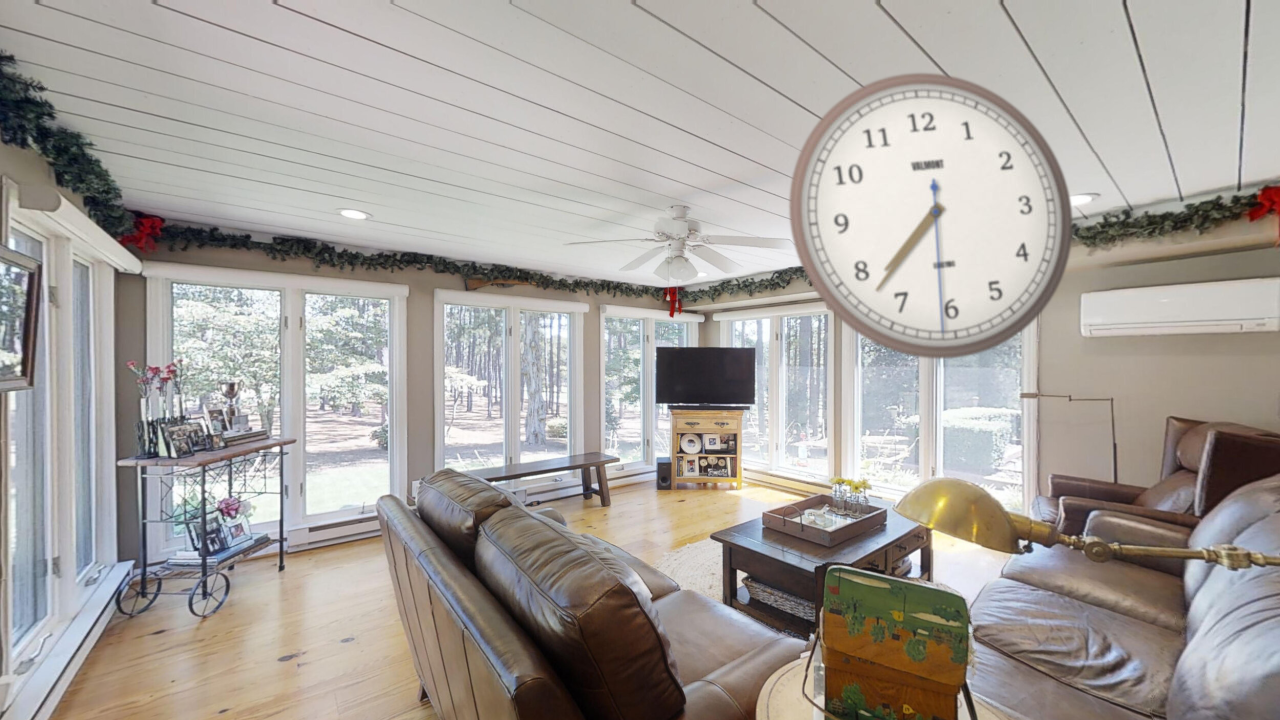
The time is **7:37:31**
